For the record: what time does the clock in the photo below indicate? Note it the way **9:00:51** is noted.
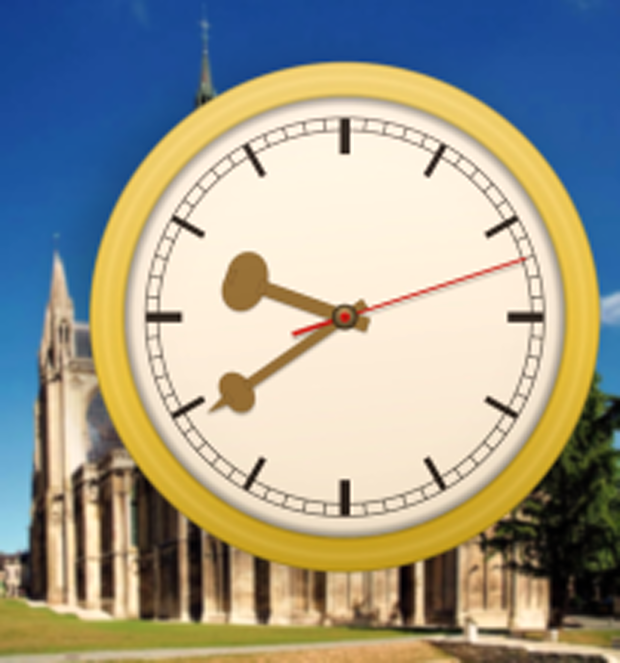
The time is **9:39:12**
